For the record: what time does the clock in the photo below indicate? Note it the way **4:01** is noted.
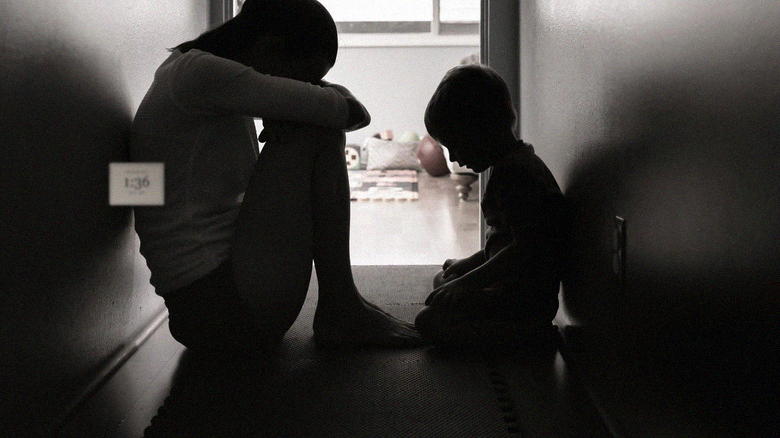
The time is **1:36**
